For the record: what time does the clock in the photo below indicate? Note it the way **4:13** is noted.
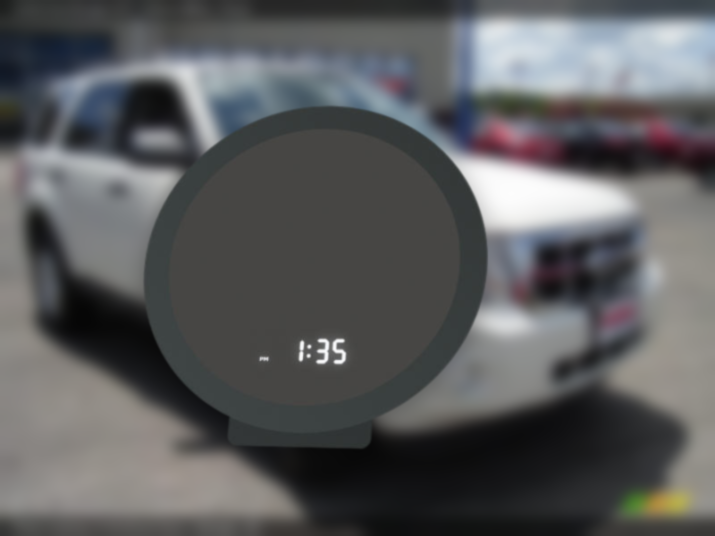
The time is **1:35**
